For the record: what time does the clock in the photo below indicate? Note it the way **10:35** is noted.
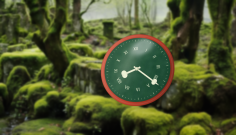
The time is **8:22**
